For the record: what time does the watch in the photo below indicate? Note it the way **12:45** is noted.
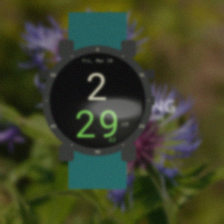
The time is **2:29**
